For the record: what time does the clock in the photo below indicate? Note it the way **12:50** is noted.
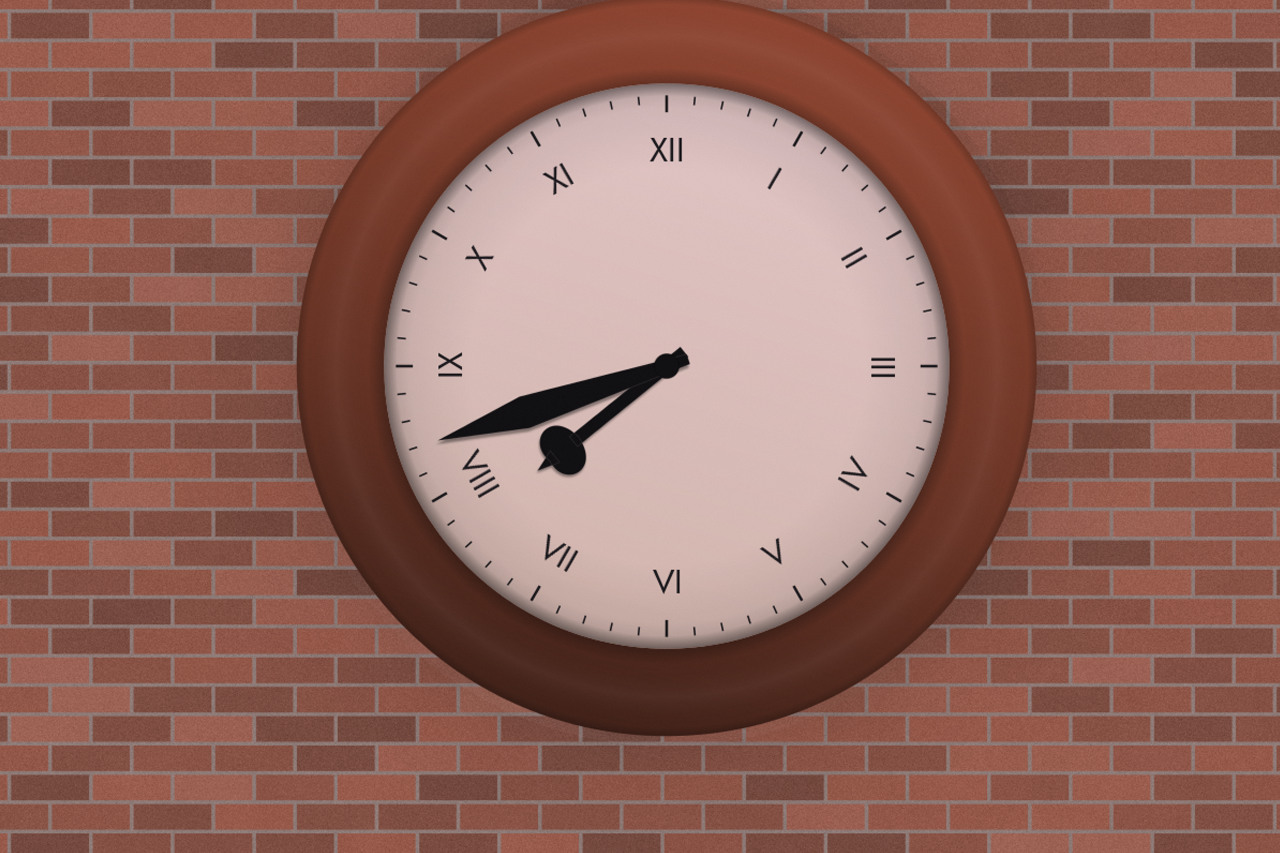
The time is **7:42**
